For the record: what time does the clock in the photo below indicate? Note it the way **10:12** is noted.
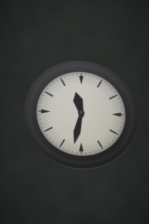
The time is **11:32**
